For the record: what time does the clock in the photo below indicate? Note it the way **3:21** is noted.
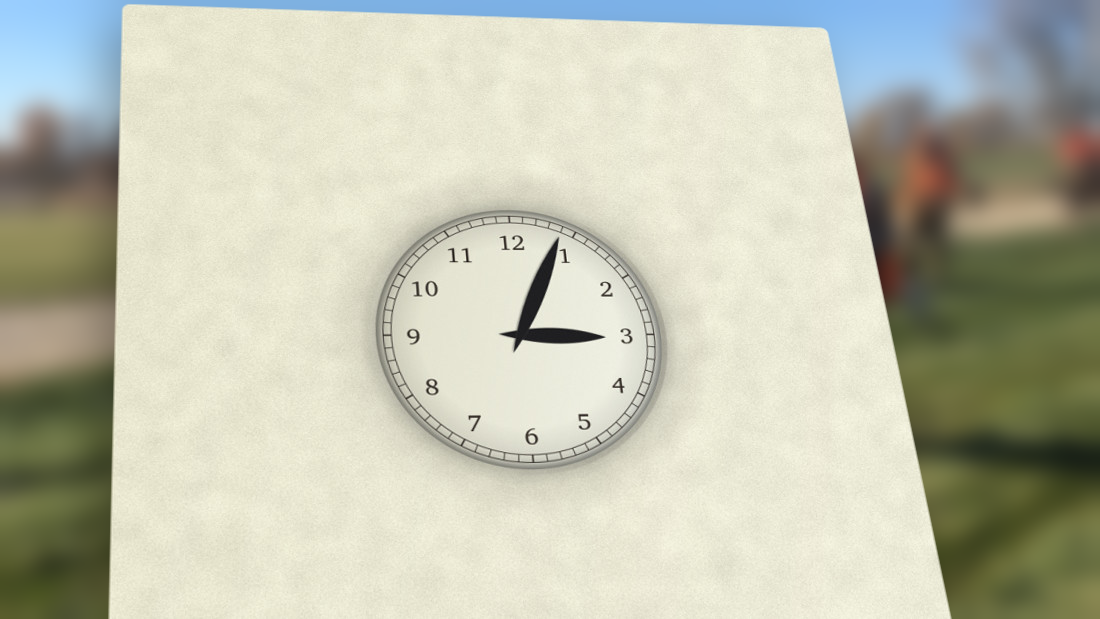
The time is **3:04**
